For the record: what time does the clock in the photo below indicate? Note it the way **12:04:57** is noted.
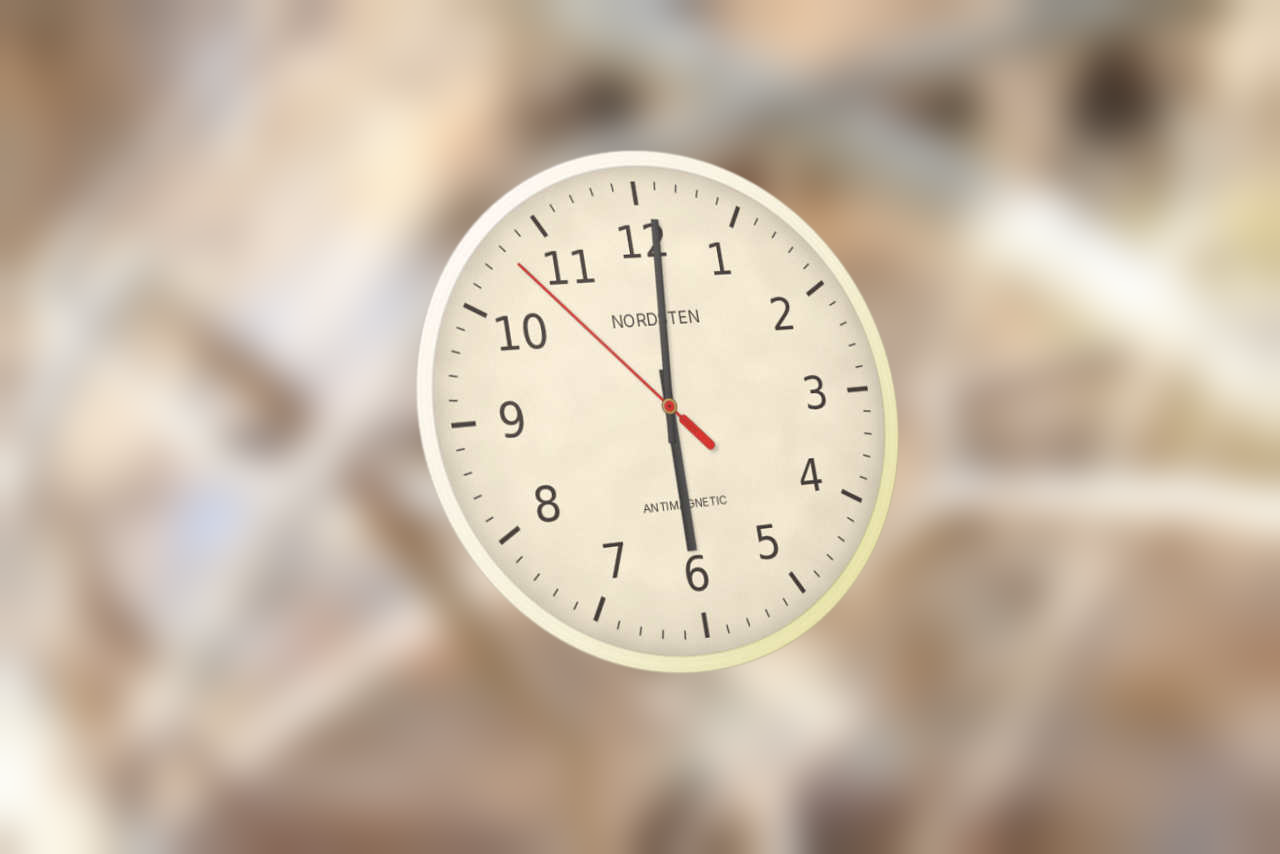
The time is **6:00:53**
